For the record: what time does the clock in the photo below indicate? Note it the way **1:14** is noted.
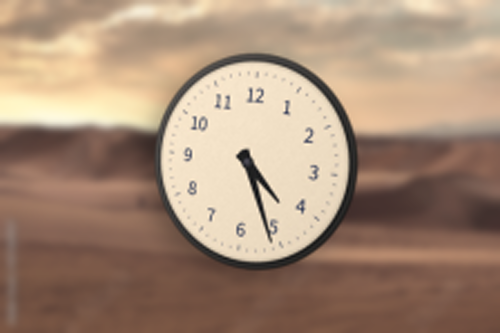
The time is **4:26**
